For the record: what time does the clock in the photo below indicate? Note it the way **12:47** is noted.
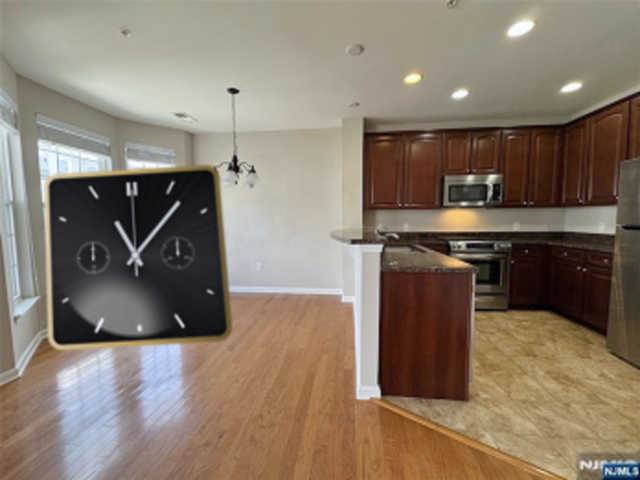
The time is **11:07**
